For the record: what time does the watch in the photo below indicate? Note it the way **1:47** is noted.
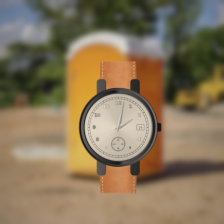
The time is **2:02**
